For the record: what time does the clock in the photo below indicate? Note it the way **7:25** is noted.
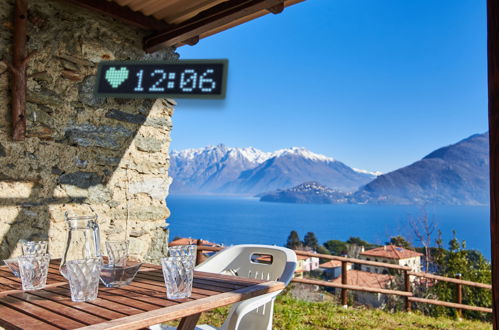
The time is **12:06**
